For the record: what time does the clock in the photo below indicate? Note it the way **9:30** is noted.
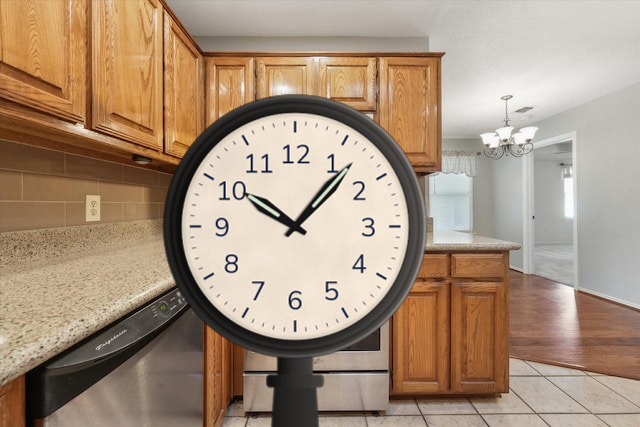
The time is **10:07**
